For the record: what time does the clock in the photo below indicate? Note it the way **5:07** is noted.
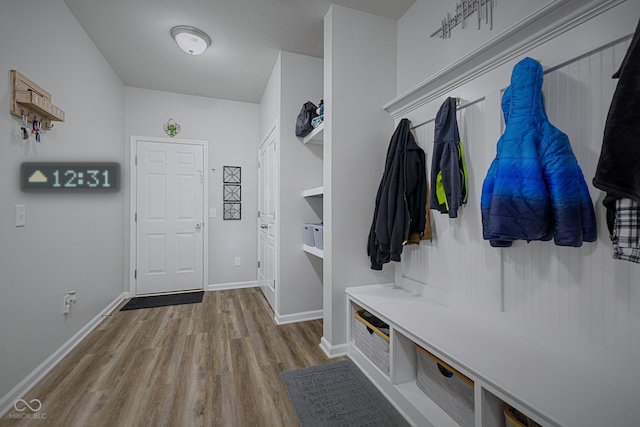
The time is **12:31**
